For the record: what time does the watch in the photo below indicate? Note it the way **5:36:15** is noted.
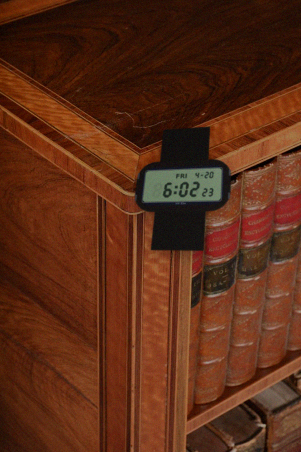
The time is **6:02:23**
